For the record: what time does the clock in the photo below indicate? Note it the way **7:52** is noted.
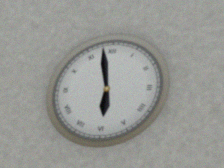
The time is **5:58**
